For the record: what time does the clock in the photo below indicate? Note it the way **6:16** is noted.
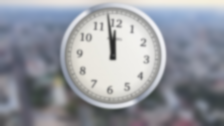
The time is **11:58**
